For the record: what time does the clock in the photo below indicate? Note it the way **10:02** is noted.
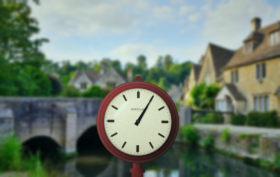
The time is **1:05**
